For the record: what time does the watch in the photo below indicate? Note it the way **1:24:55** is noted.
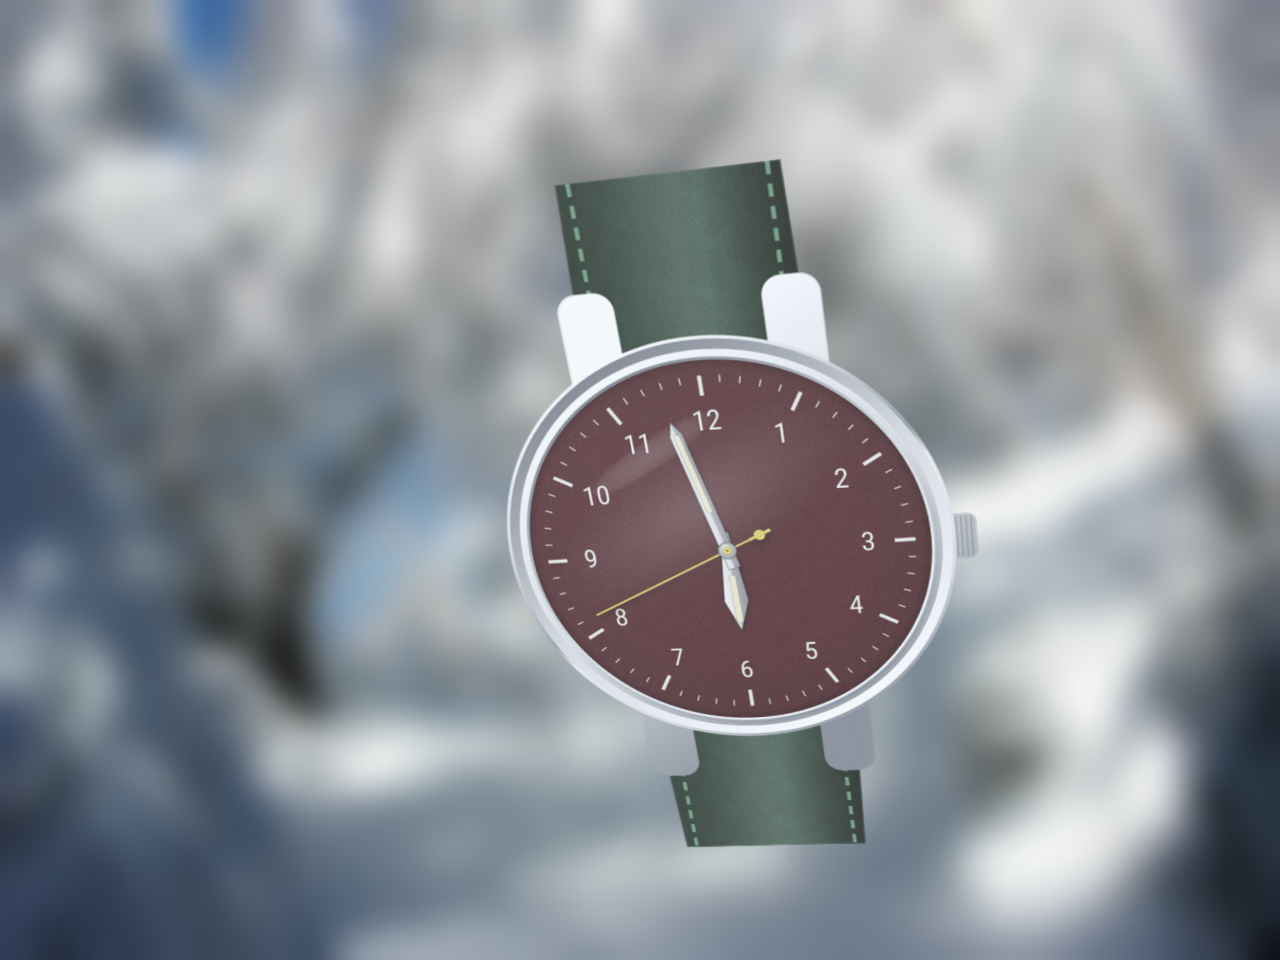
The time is **5:57:41**
